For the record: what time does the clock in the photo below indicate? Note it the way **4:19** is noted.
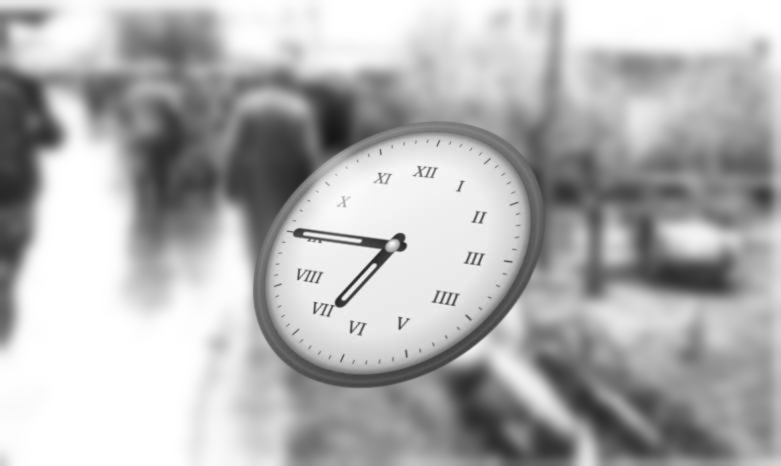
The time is **6:45**
